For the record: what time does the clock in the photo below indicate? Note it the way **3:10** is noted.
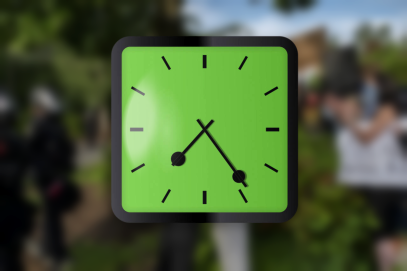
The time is **7:24**
